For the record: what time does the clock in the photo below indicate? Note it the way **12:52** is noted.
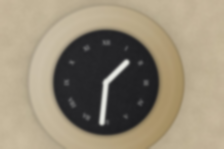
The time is **1:31**
